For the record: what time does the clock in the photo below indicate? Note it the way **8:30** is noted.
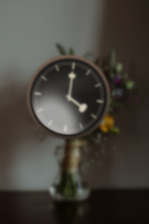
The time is **4:00**
